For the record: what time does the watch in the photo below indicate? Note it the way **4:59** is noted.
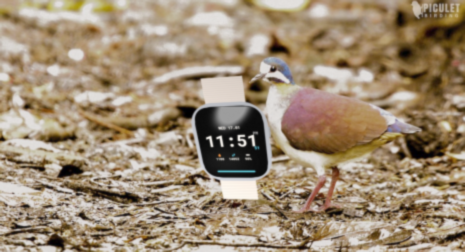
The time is **11:51**
